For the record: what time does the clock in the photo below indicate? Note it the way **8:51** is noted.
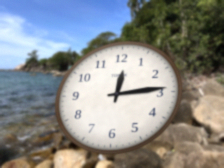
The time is **12:14**
